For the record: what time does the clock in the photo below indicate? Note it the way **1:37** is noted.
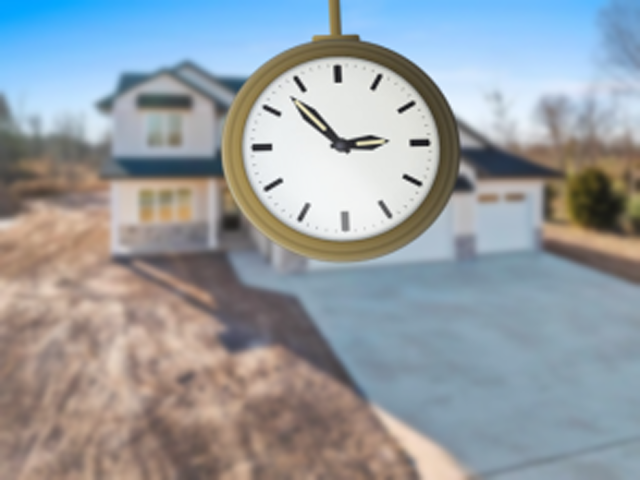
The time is **2:53**
